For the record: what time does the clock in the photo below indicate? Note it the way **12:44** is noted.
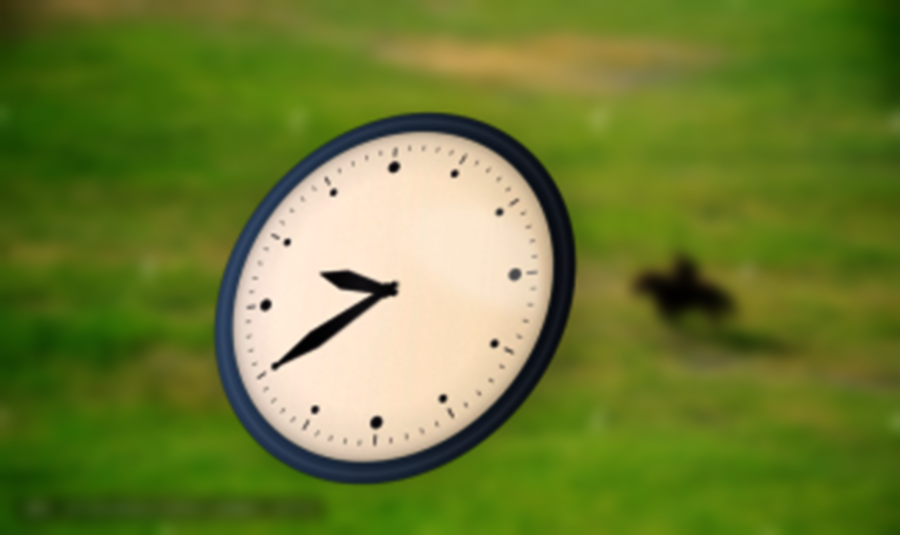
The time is **9:40**
